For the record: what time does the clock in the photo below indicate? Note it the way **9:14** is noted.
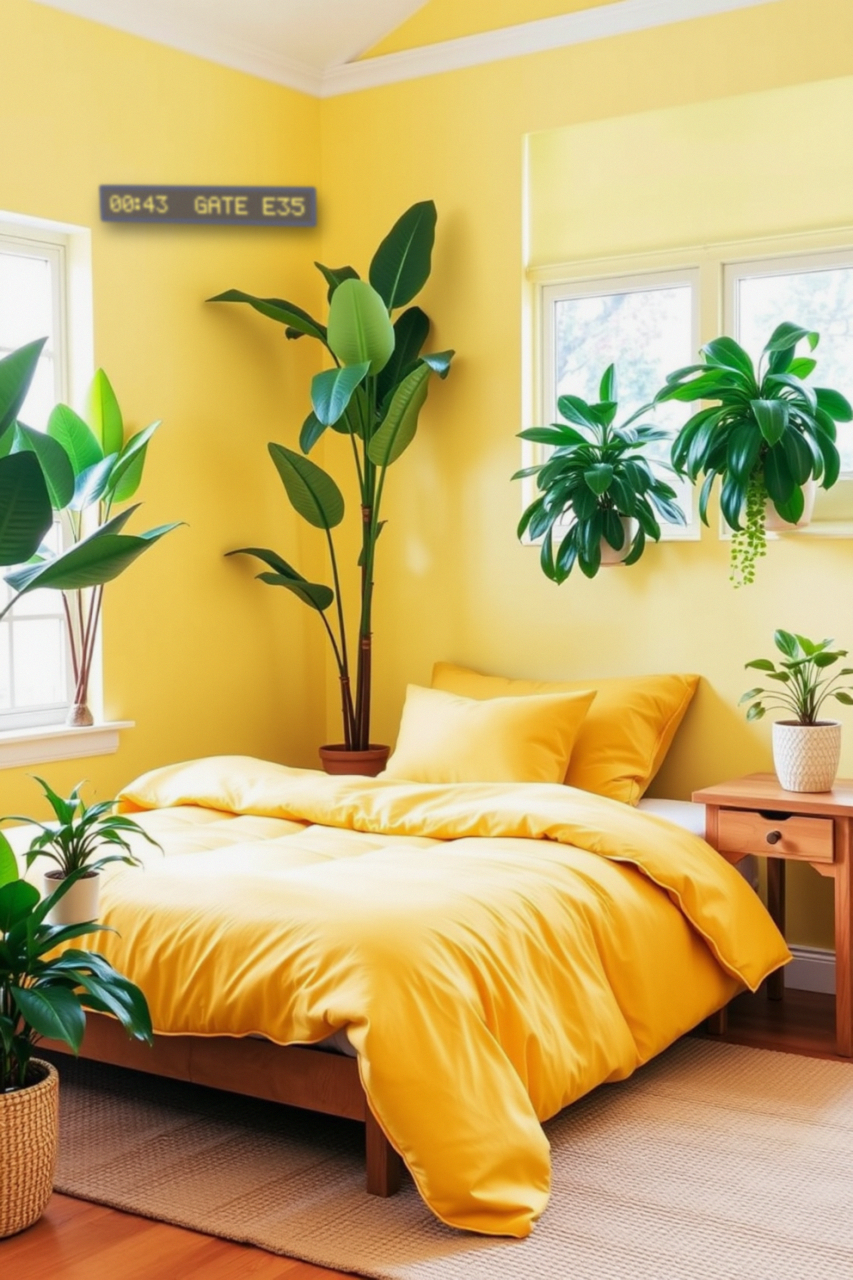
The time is **0:43**
